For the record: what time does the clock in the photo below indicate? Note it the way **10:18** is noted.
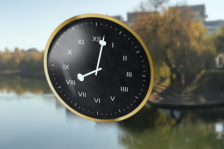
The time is **8:02**
